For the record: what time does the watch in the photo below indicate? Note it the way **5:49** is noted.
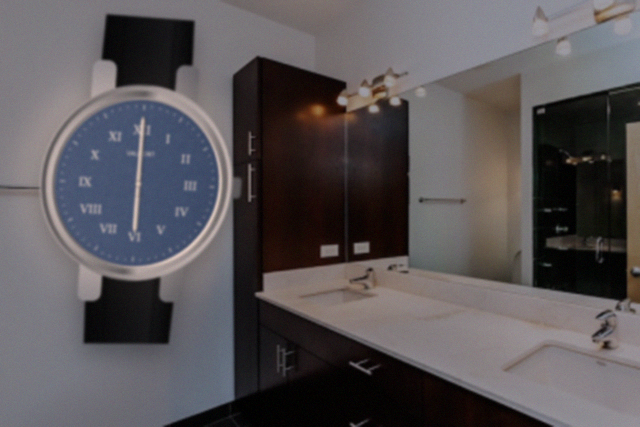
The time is **6:00**
